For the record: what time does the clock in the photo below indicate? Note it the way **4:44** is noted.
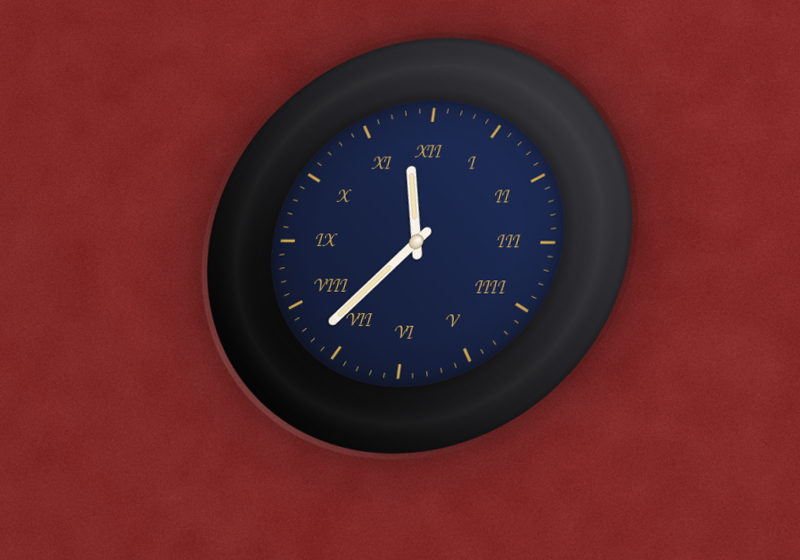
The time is **11:37**
